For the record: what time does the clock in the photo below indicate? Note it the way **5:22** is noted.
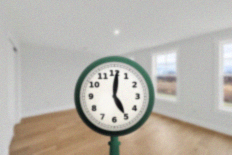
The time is **5:01**
